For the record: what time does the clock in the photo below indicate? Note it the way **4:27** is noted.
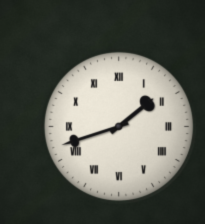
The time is **1:42**
